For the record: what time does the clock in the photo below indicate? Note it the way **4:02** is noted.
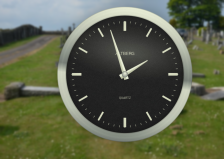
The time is **1:57**
